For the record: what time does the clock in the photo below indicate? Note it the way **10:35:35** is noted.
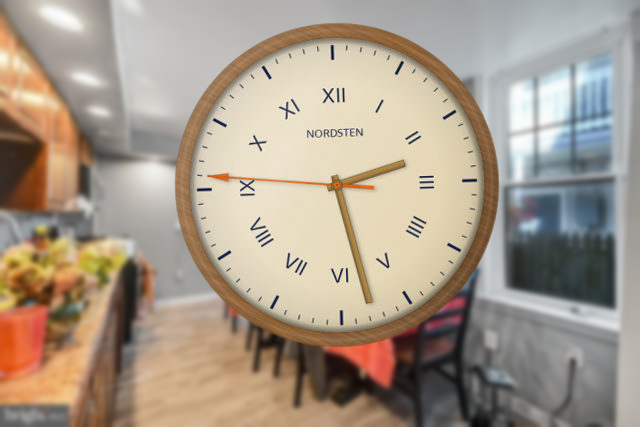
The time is **2:27:46**
